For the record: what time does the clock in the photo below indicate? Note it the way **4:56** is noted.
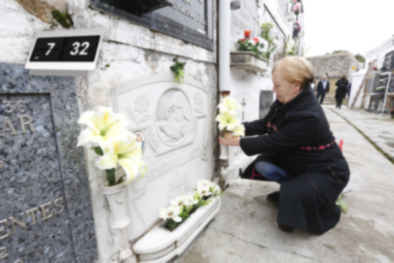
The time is **7:32**
